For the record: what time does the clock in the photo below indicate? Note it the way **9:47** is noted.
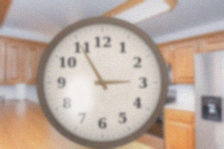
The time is **2:55**
